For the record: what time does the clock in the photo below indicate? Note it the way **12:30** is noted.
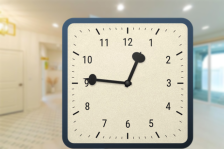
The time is **12:46**
